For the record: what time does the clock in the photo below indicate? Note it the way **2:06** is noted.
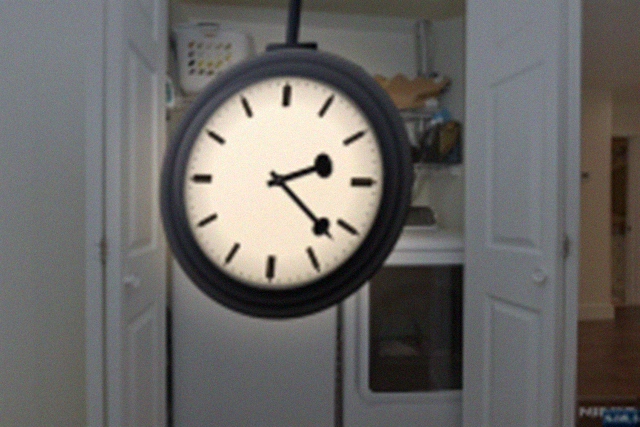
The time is **2:22**
